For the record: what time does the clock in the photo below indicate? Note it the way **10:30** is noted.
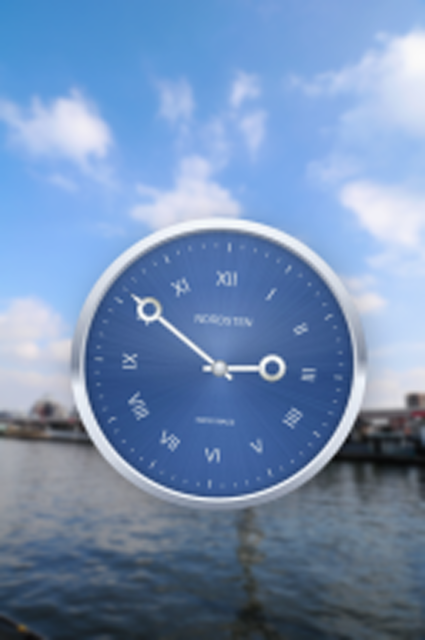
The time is **2:51**
